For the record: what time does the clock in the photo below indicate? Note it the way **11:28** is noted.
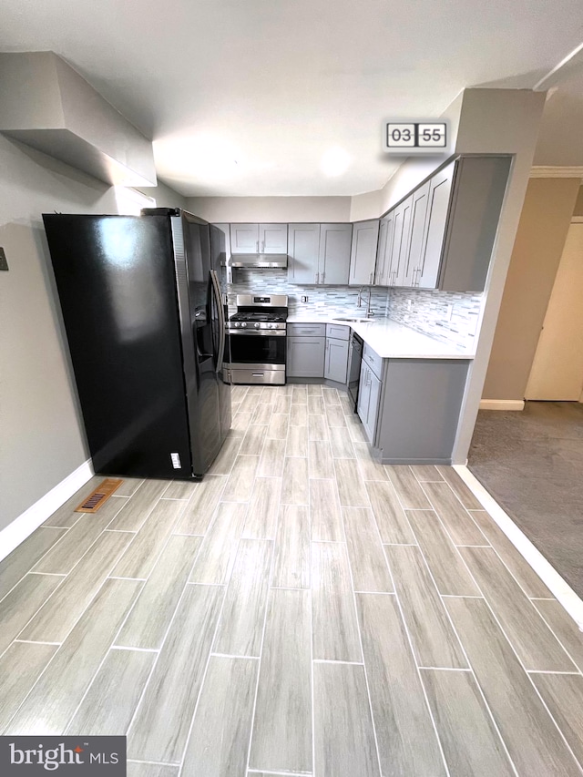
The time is **3:55**
